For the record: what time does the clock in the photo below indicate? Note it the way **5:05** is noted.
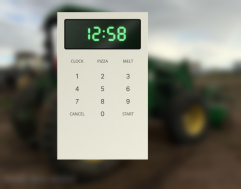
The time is **12:58**
